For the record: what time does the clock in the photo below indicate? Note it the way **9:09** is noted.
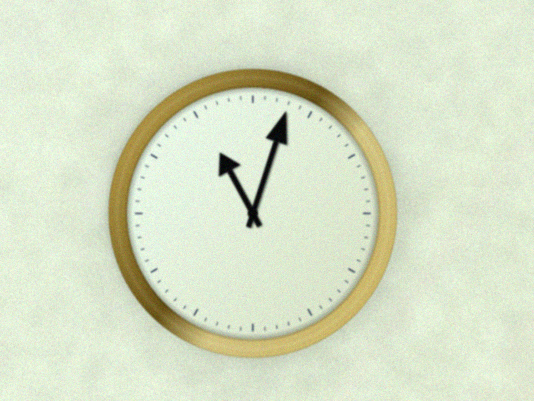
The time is **11:03**
